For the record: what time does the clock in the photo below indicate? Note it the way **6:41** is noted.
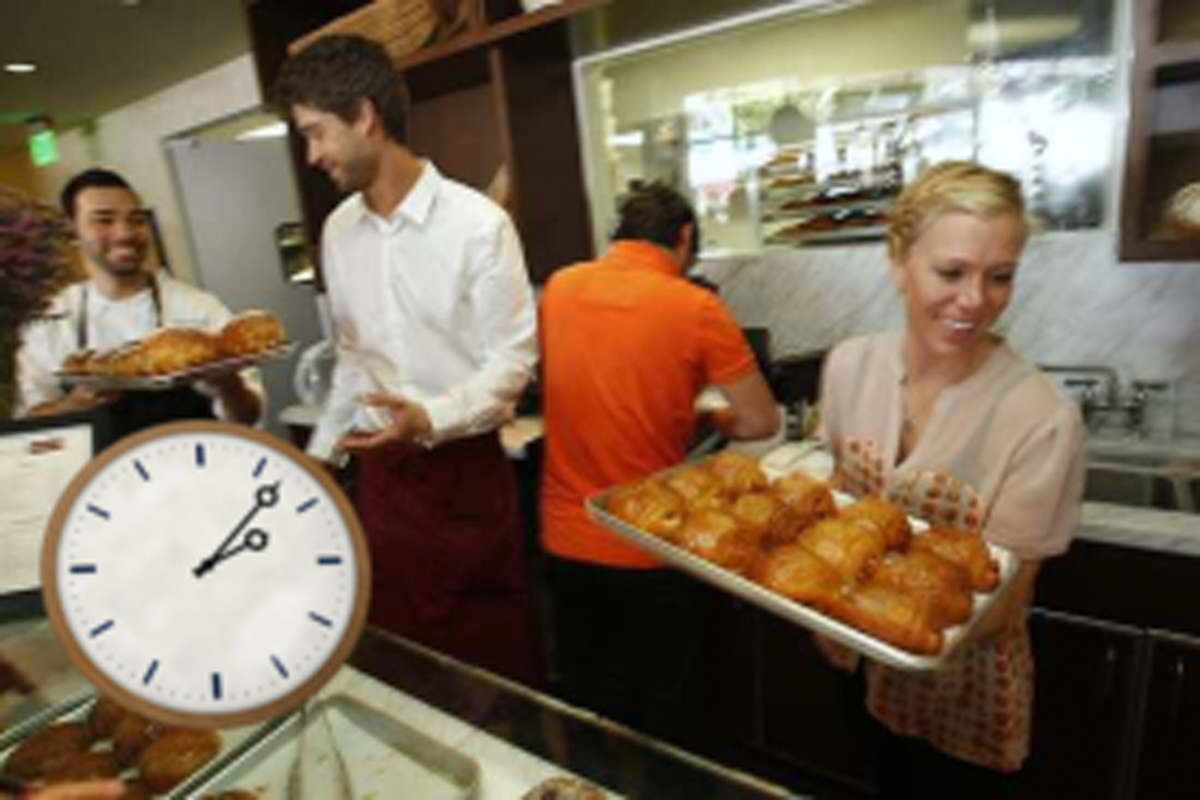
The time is **2:07**
